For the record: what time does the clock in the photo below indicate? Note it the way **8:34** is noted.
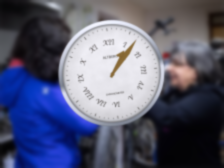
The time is **1:07**
